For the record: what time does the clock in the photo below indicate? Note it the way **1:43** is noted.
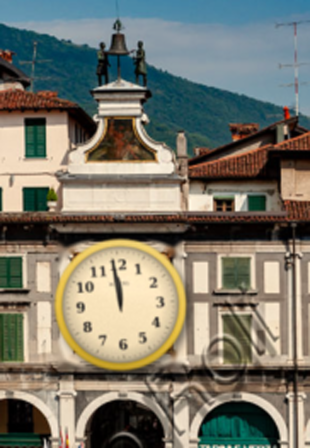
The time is **11:59**
